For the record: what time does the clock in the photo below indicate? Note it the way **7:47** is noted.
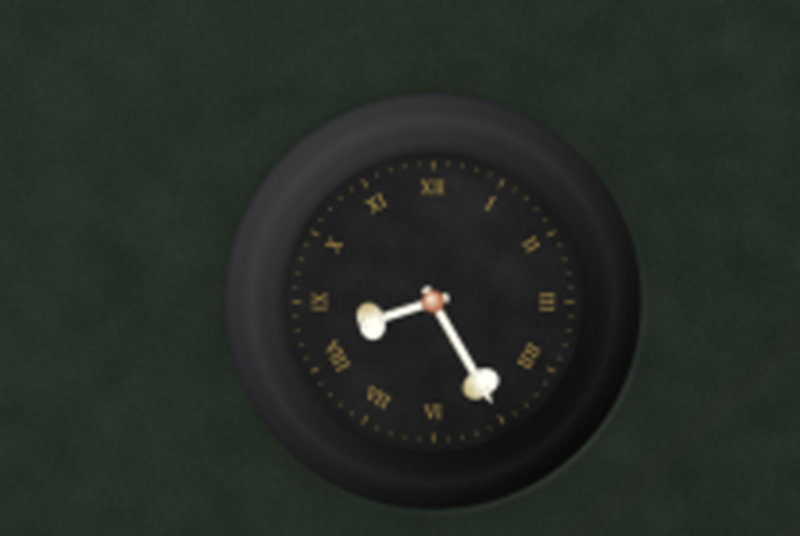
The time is **8:25**
